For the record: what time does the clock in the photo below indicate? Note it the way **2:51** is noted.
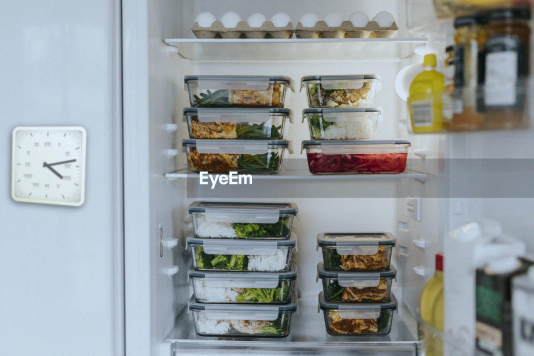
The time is **4:13**
